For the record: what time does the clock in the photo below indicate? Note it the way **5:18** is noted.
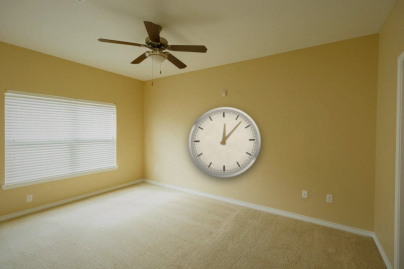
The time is **12:07**
